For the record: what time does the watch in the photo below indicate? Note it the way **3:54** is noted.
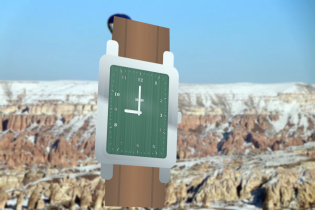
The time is **9:00**
